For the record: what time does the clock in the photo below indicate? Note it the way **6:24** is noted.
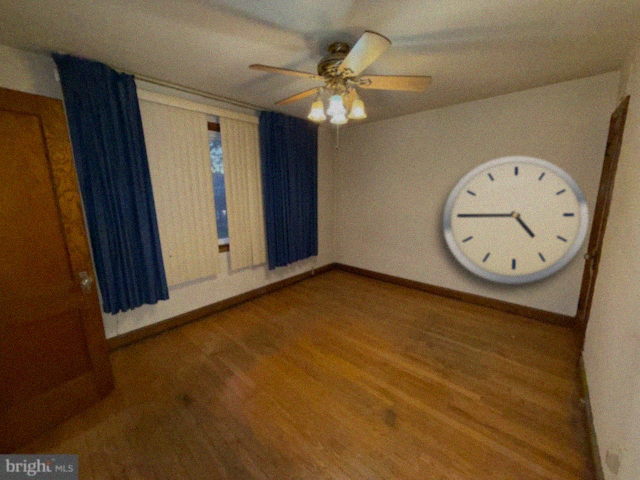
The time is **4:45**
